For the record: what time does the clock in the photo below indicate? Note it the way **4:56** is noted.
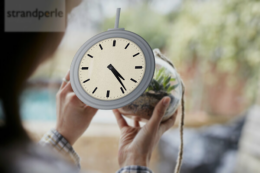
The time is **4:24**
